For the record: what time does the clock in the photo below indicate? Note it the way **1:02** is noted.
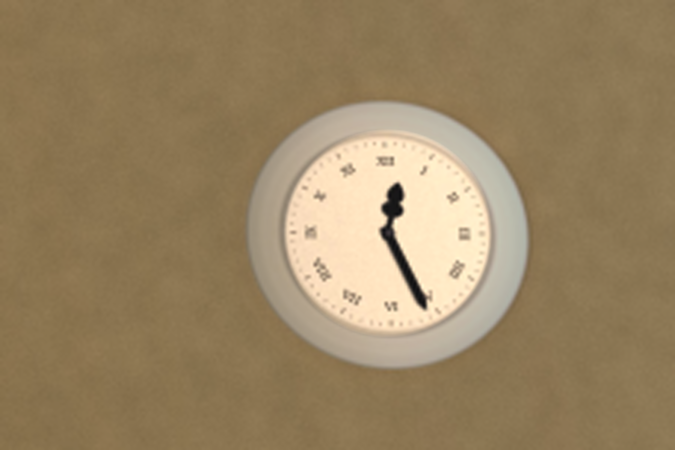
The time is **12:26**
